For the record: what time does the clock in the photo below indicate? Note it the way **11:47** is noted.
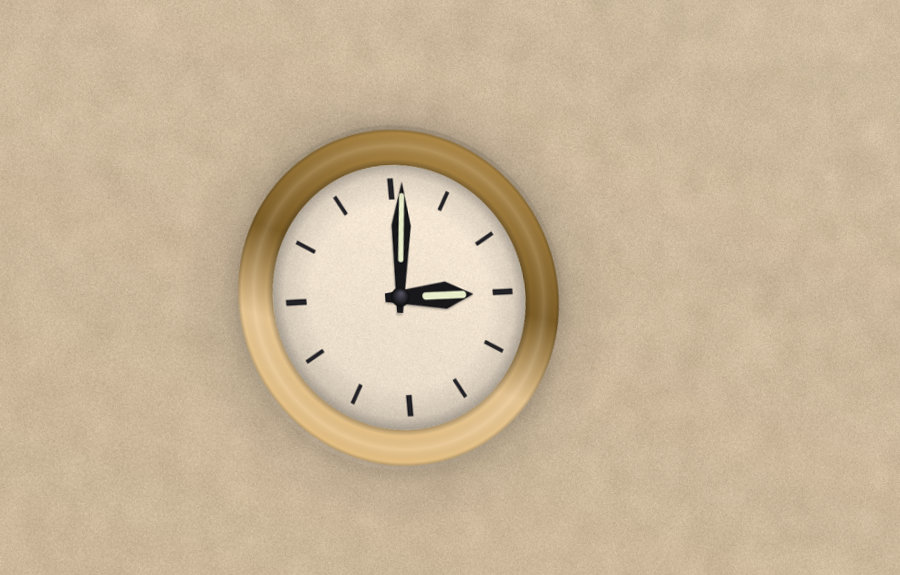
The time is **3:01**
